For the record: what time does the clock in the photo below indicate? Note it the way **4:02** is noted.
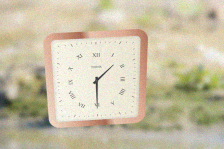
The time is **1:30**
